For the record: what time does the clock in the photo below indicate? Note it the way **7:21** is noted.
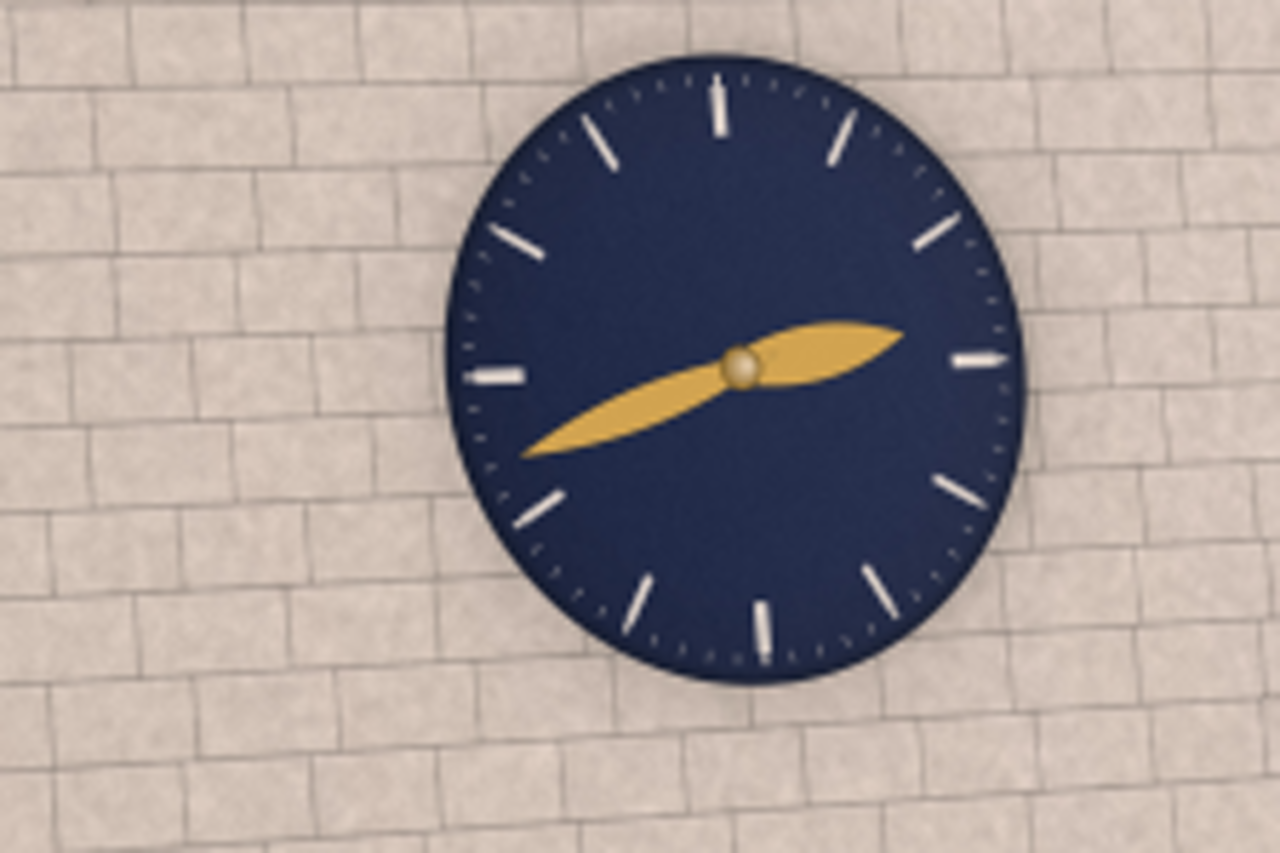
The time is **2:42**
